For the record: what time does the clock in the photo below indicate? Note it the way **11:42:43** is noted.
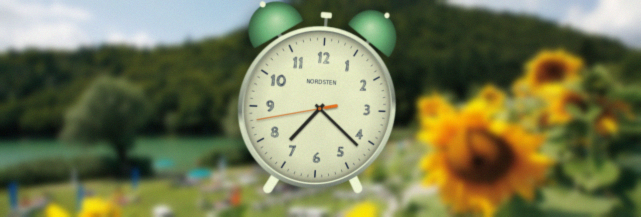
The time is **7:21:43**
